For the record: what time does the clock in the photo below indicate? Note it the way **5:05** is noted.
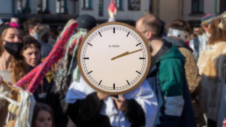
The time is **2:12**
